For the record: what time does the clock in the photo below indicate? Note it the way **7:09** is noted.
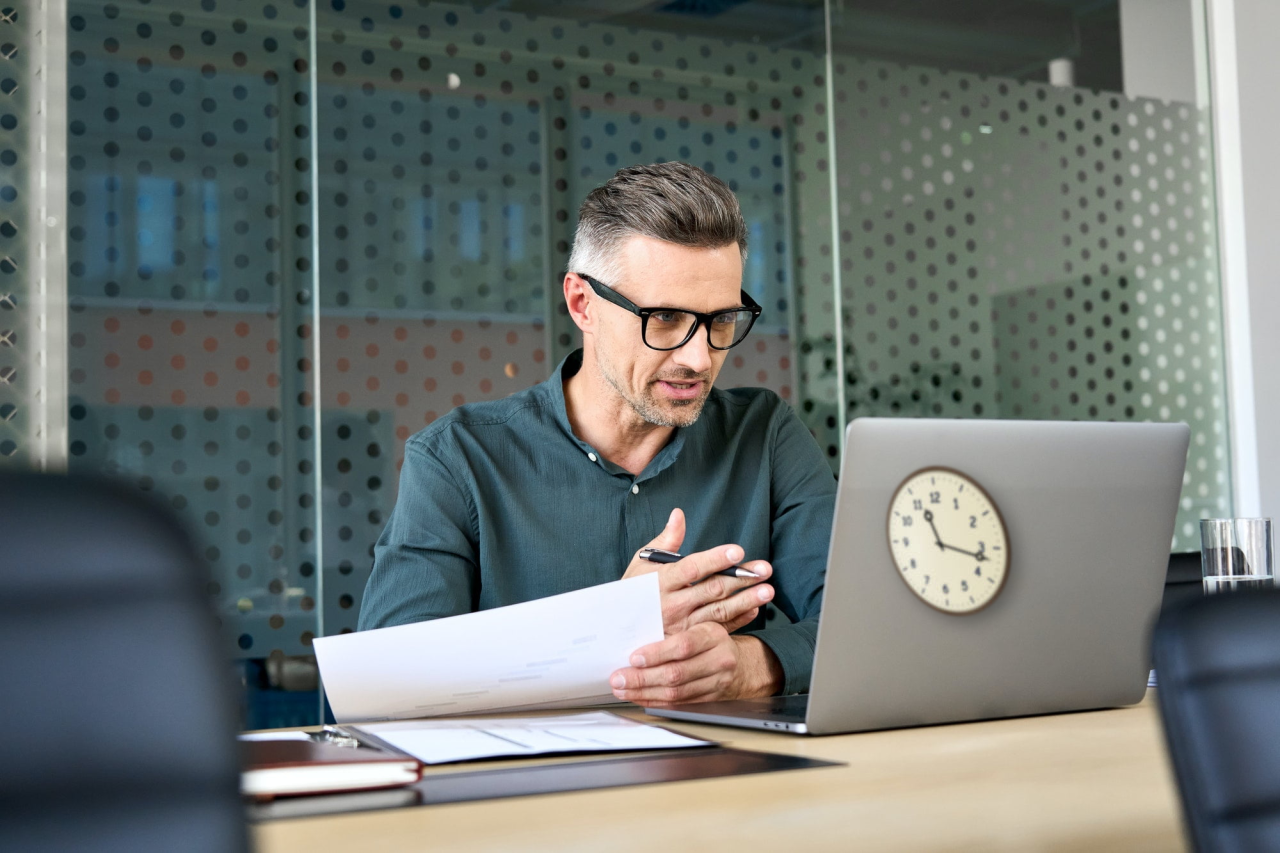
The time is **11:17**
